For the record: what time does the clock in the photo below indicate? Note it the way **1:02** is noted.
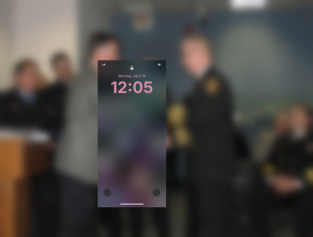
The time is **12:05**
